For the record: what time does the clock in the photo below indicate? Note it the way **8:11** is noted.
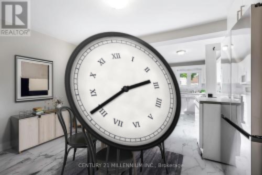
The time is **2:41**
